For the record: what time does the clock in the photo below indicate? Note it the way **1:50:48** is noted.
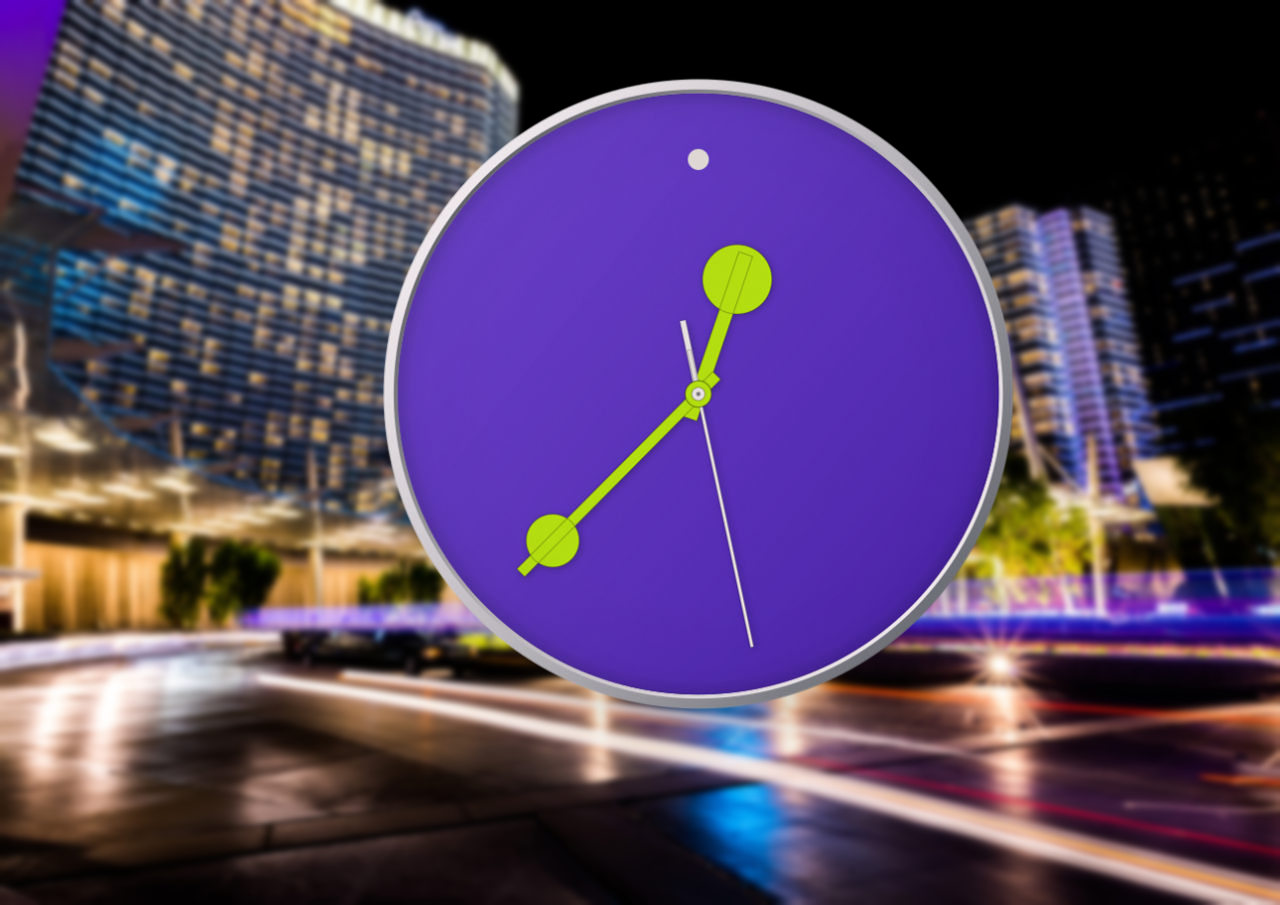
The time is **12:37:28**
